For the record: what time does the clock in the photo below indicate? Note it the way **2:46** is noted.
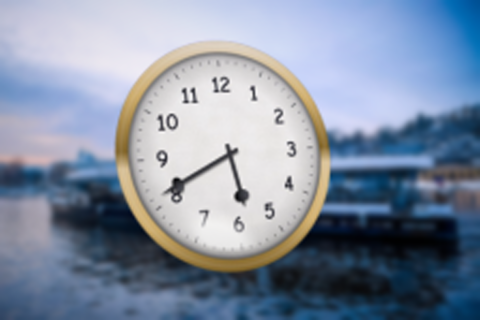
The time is **5:41**
